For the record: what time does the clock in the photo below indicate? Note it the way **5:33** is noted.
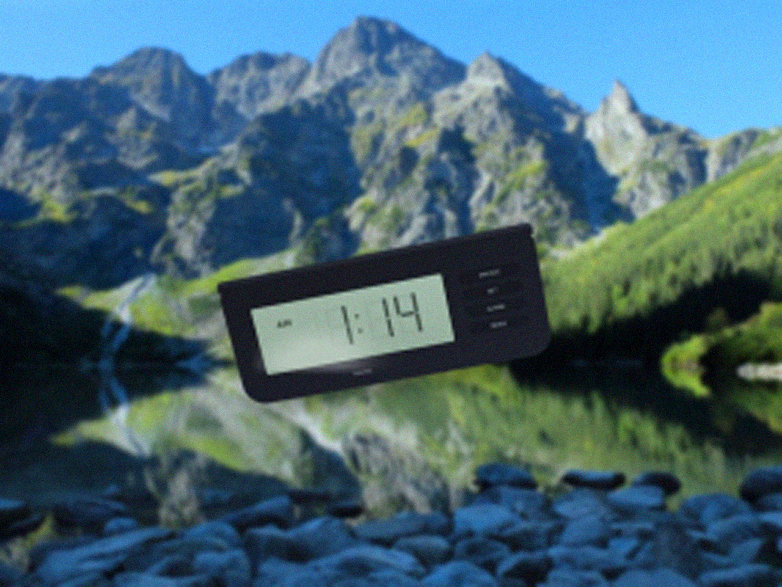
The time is **1:14**
